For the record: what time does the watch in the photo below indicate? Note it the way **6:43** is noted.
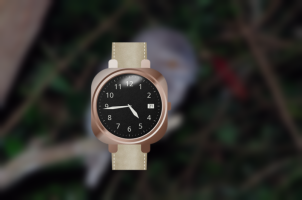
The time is **4:44**
